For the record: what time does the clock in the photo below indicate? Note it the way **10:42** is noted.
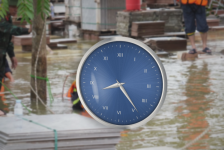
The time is **8:24**
